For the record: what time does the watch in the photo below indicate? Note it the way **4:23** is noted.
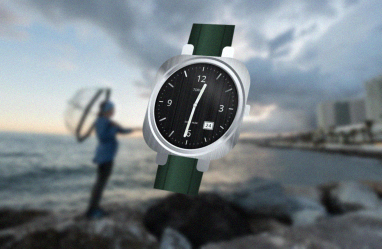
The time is **12:31**
